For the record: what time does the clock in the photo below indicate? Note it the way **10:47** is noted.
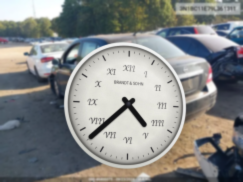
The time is **4:38**
